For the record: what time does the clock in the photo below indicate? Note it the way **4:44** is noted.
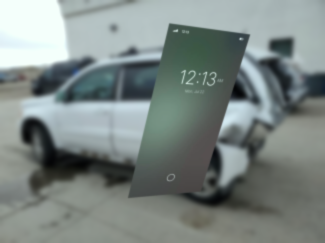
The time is **12:13**
